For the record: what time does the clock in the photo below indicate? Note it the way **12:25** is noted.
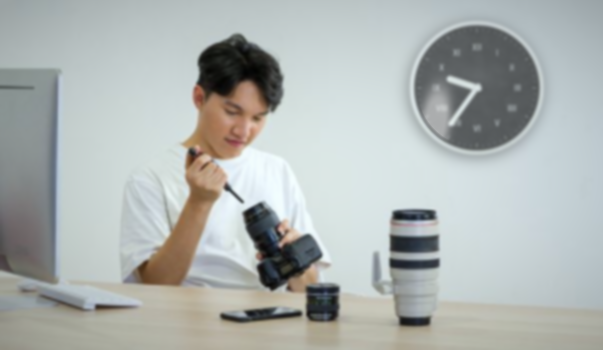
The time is **9:36**
